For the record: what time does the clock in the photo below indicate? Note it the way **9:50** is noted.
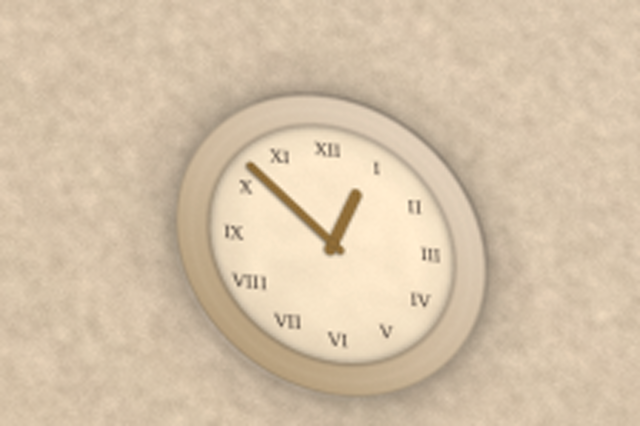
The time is **12:52**
